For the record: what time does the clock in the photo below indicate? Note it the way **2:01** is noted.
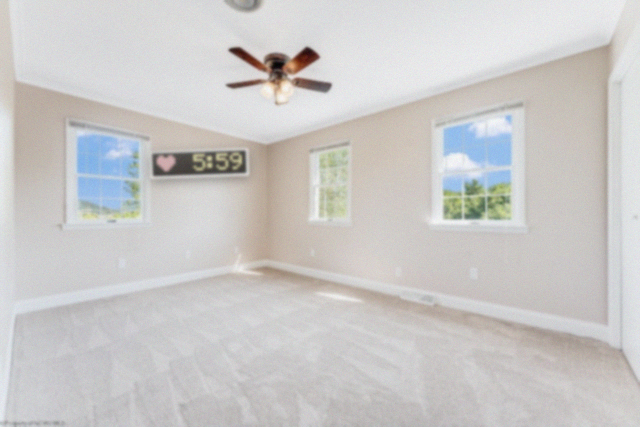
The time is **5:59**
